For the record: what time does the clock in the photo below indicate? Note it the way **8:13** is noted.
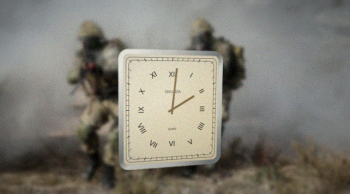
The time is **2:01**
